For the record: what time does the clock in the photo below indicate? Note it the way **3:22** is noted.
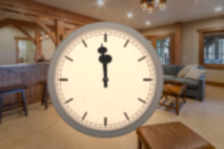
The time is **11:59**
